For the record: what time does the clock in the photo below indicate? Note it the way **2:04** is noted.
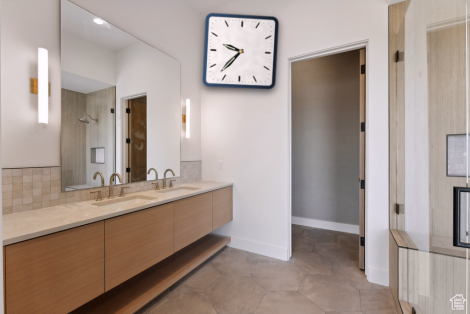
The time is **9:37**
